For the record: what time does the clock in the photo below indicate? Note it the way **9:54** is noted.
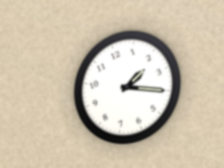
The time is **2:20**
